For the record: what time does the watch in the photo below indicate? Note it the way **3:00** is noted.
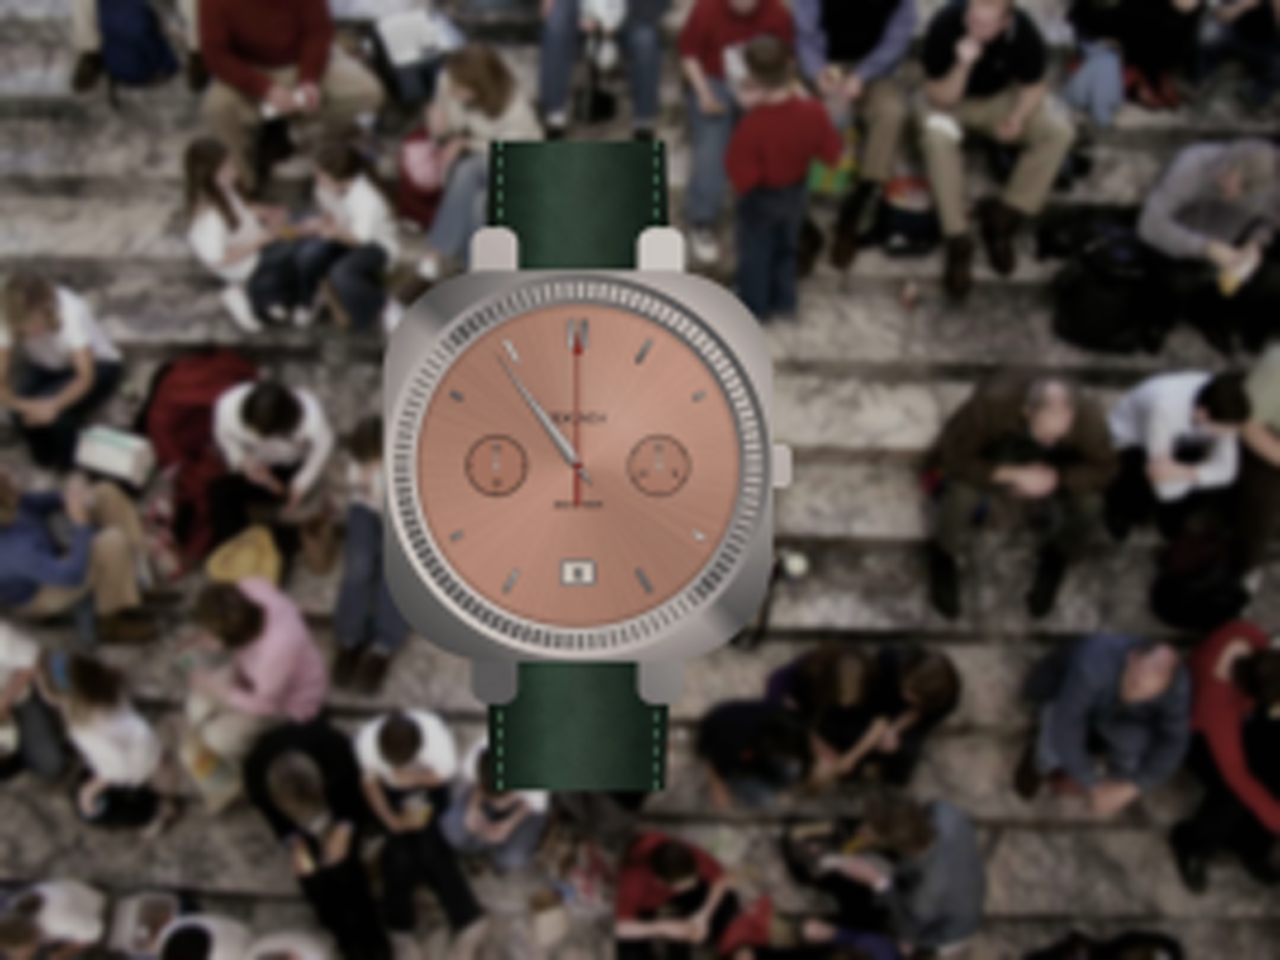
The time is **10:54**
